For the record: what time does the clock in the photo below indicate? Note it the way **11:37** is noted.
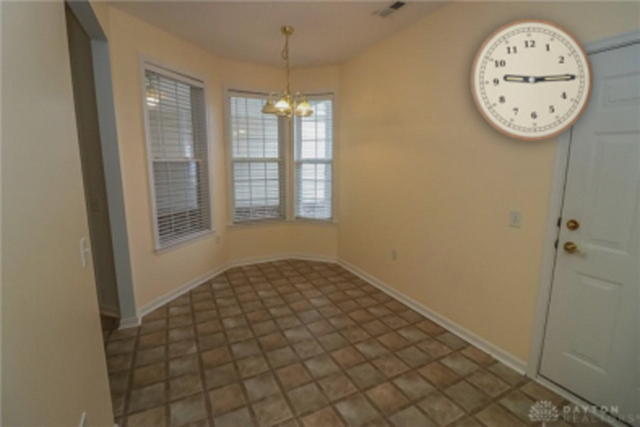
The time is **9:15**
